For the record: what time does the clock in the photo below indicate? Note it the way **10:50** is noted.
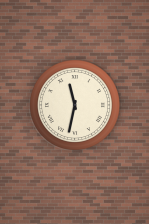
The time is **11:32**
